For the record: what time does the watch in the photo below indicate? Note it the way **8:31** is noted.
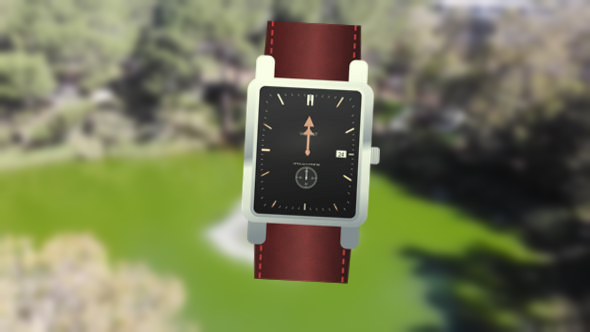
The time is **12:00**
